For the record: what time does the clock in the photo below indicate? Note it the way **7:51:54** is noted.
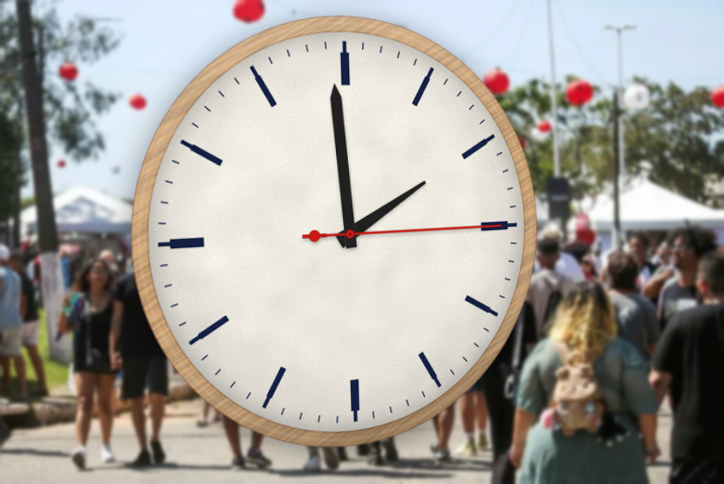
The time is **1:59:15**
